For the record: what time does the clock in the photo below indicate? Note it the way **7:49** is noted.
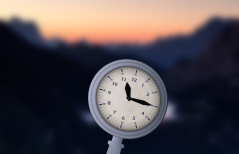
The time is **11:15**
